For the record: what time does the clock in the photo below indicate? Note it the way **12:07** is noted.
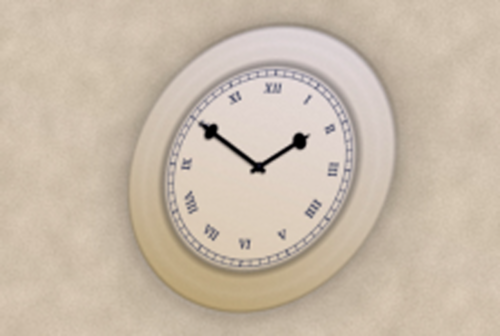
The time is **1:50**
